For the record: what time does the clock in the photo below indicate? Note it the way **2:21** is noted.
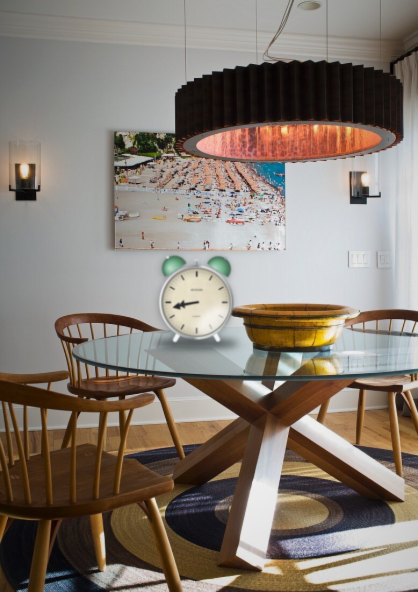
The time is **8:43**
